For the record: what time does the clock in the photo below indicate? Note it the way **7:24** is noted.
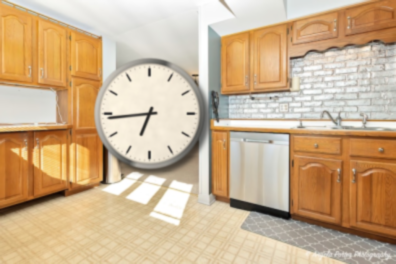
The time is **6:44**
